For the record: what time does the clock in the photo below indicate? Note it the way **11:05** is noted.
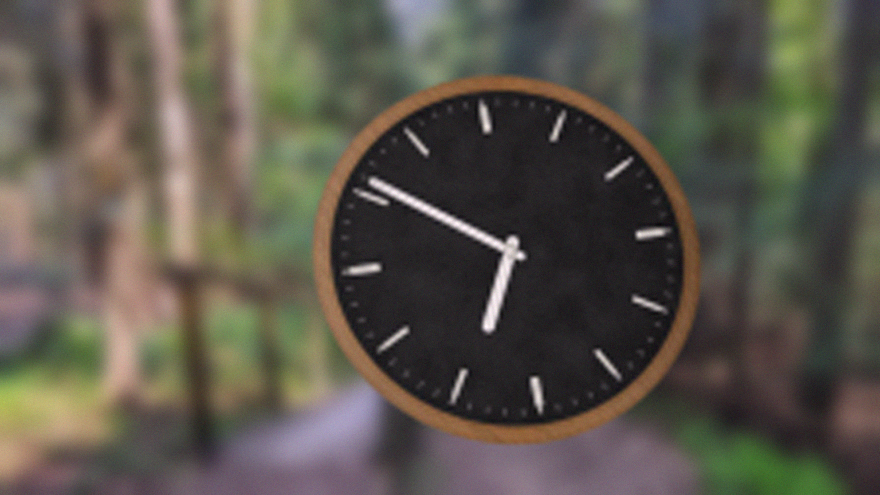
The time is **6:51**
